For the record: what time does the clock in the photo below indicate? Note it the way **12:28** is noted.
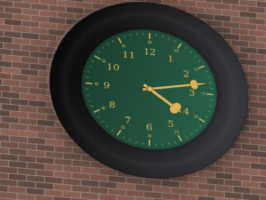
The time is **4:13**
